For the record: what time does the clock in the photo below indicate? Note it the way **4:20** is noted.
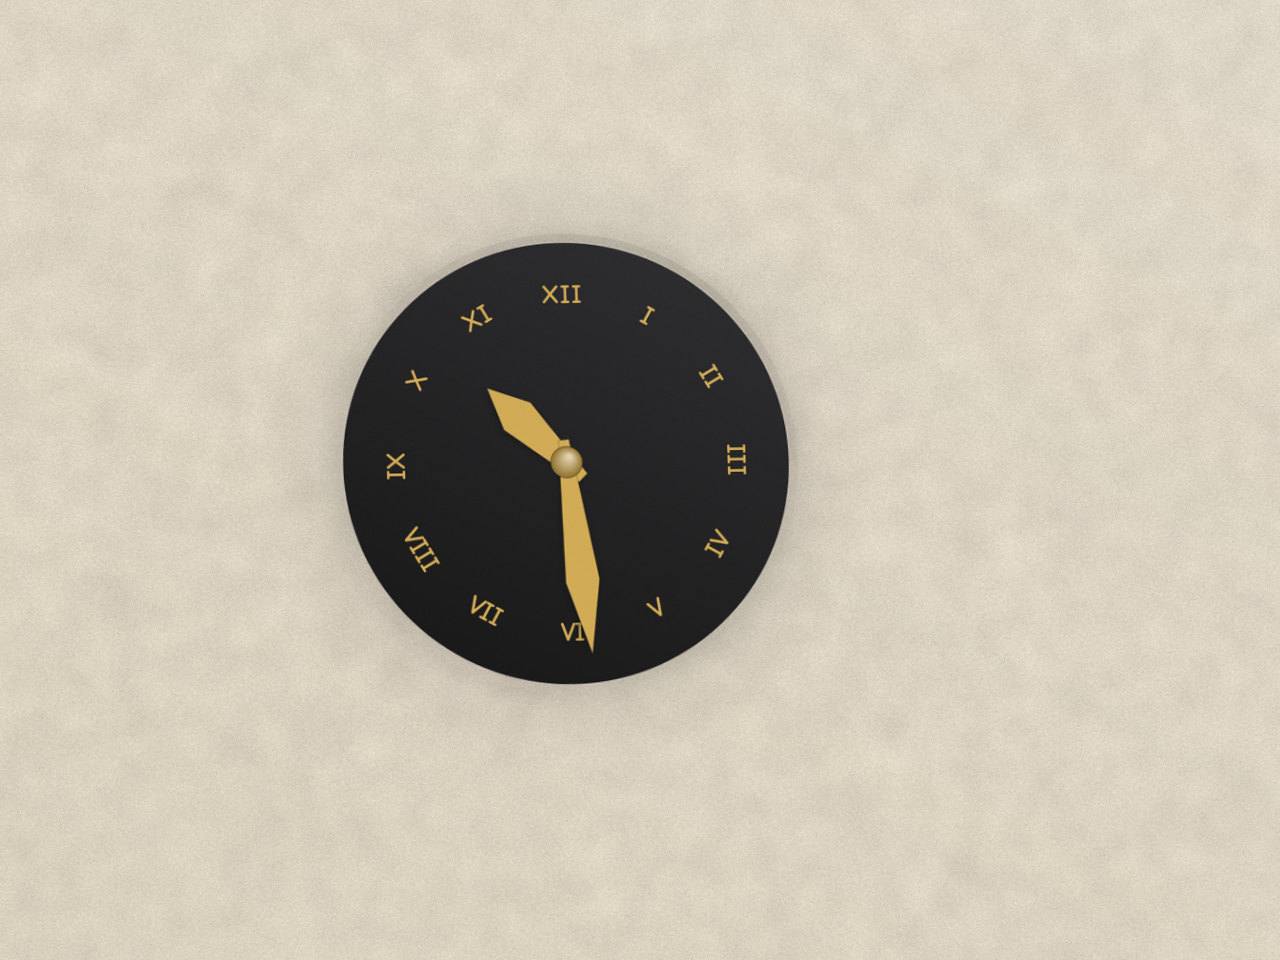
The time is **10:29**
